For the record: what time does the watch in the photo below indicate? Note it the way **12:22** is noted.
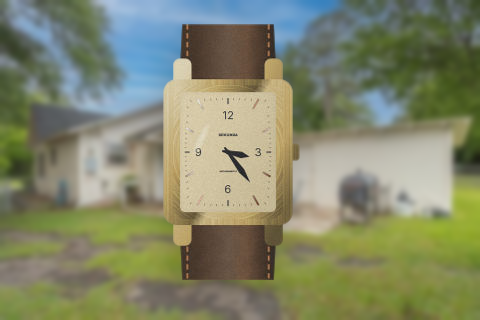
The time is **3:24**
